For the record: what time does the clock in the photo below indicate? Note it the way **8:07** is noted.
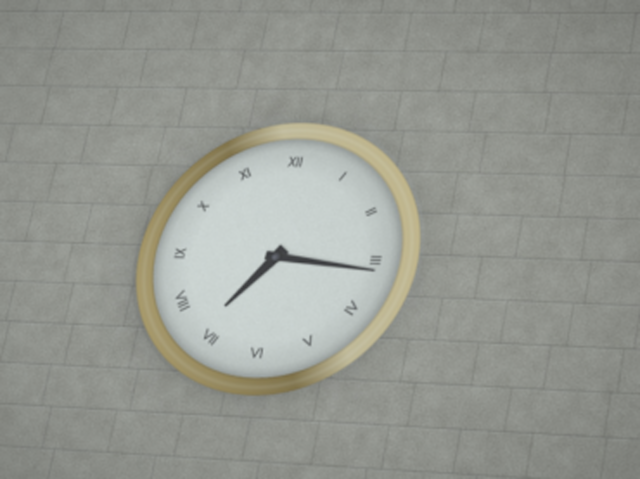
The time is **7:16**
